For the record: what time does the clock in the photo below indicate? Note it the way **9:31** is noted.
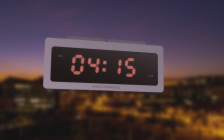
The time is **4:15**
